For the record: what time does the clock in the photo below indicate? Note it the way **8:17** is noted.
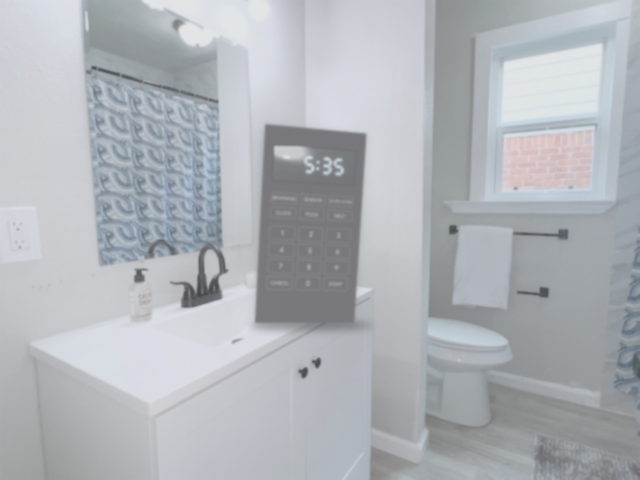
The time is **5:35**
